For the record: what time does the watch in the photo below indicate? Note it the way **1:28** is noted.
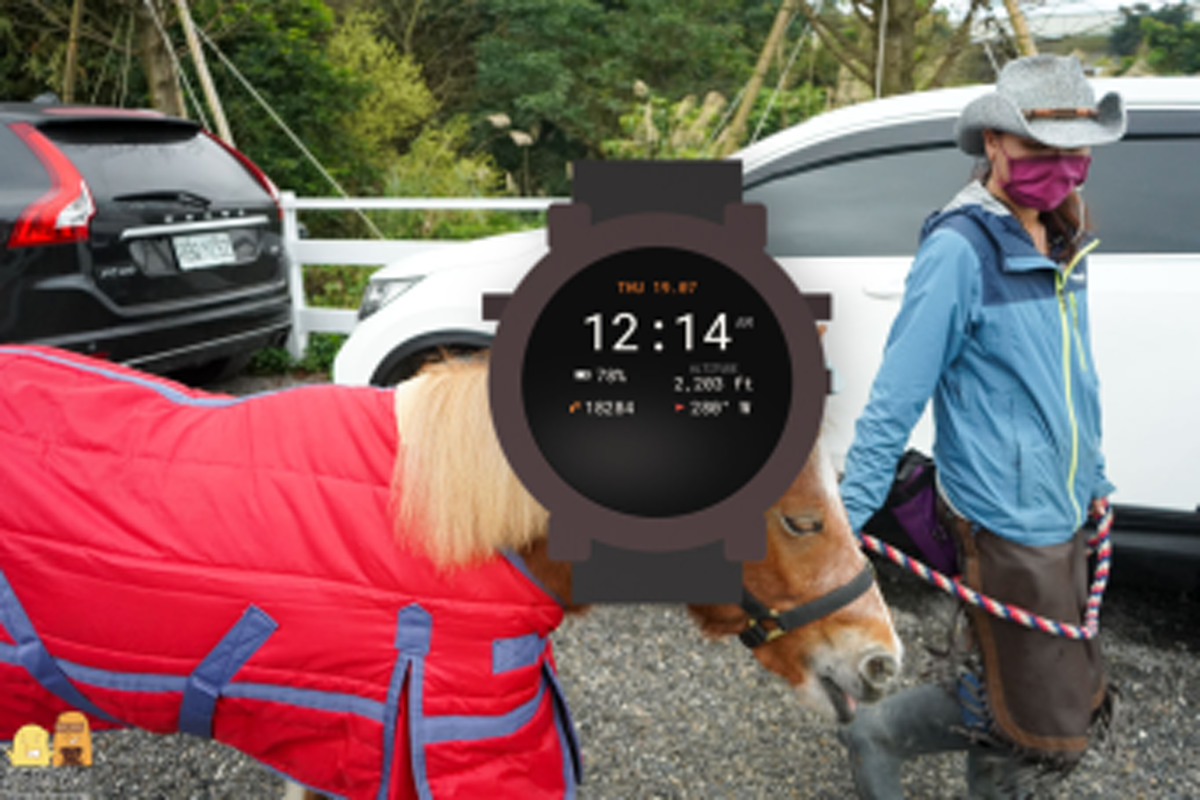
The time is **12:14**
